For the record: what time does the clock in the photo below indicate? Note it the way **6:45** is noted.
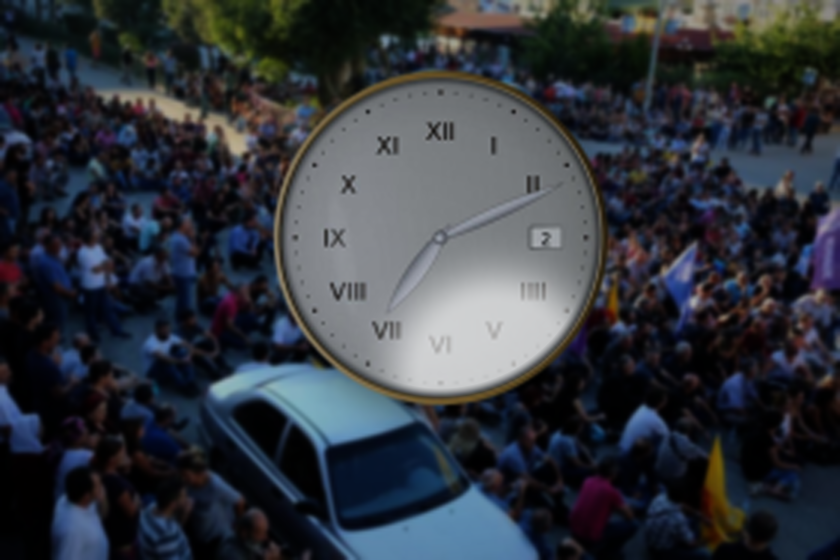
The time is **7:11**
